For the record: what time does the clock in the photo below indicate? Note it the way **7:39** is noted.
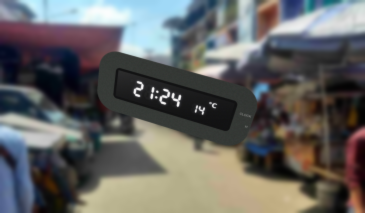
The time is **21:24**
